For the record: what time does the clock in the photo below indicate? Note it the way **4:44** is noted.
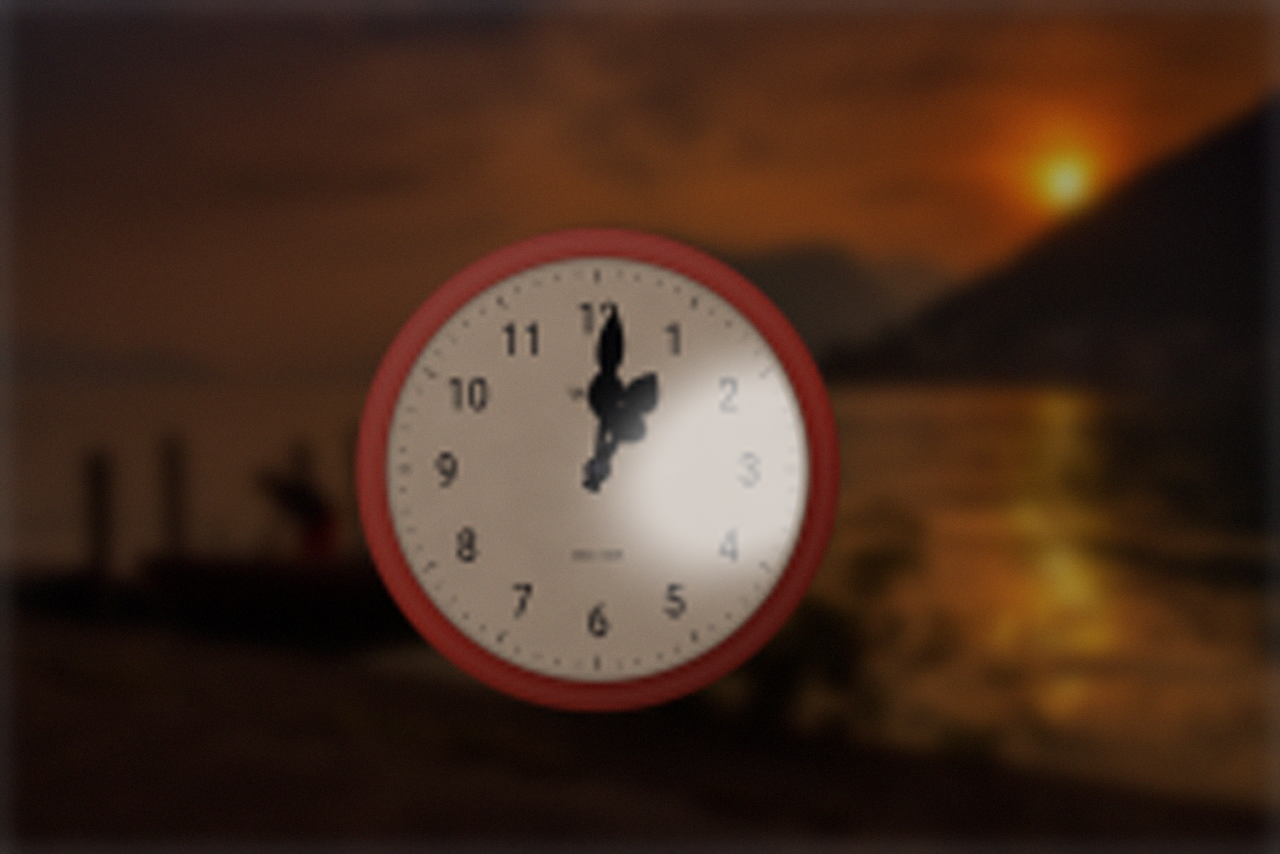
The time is **1:01**
